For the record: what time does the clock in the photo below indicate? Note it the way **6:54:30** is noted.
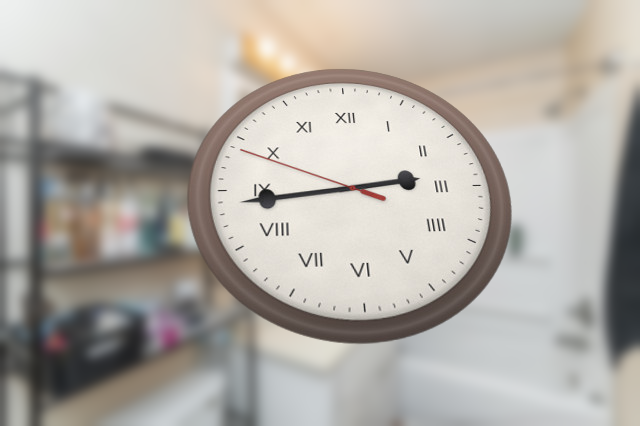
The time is **2:43:49**
